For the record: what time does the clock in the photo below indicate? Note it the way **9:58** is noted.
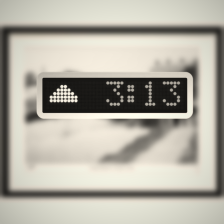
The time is **3:13**
